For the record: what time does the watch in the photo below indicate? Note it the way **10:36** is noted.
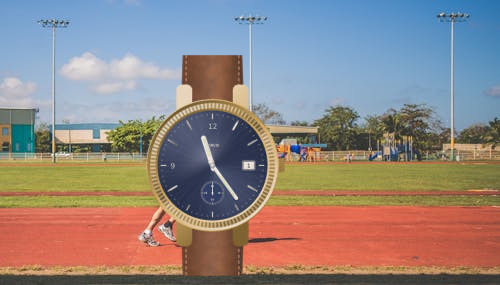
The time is **11:24**
